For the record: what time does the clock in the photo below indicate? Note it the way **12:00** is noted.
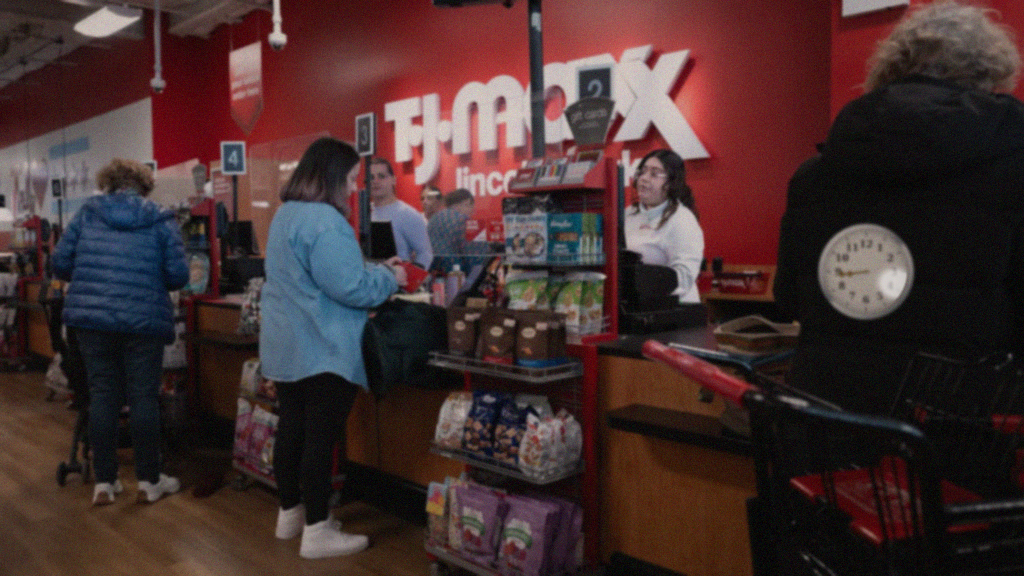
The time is **8:44**
